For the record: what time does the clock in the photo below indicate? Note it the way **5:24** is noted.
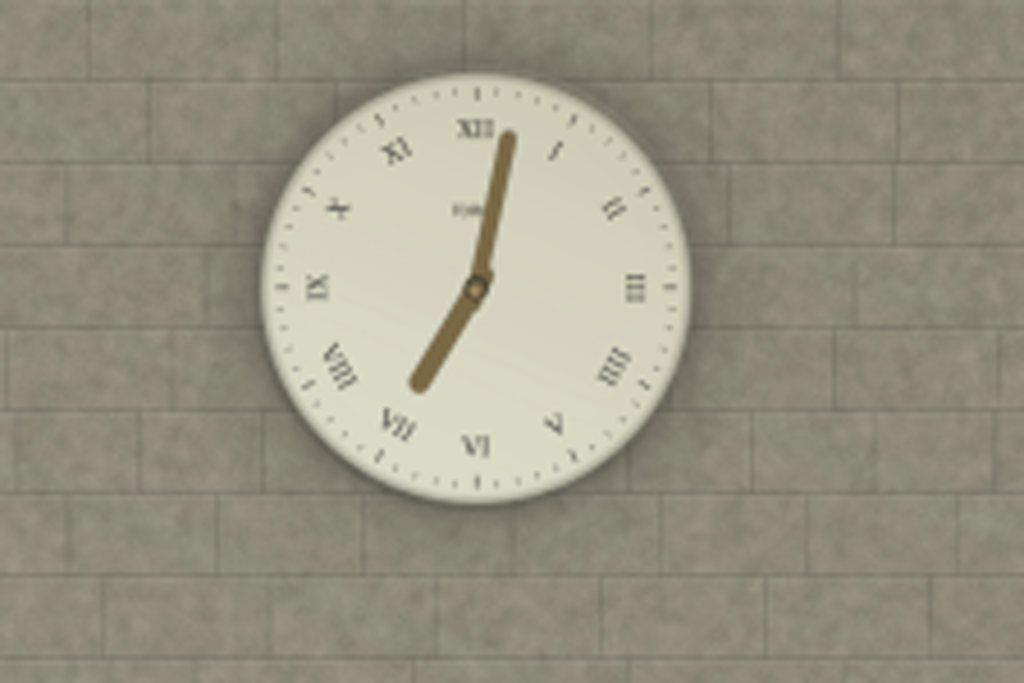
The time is **7:02**
